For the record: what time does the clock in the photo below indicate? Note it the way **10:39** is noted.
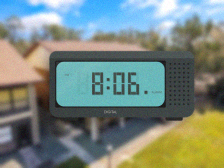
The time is **8:06**
